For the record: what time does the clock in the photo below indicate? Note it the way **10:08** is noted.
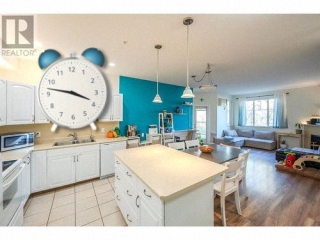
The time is **3:47**
